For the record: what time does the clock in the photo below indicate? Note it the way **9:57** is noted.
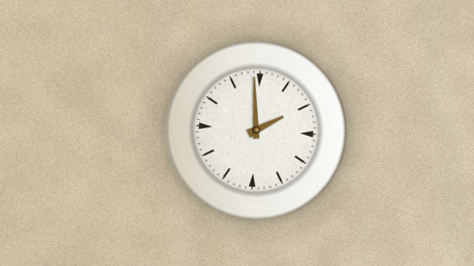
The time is **1:59**
